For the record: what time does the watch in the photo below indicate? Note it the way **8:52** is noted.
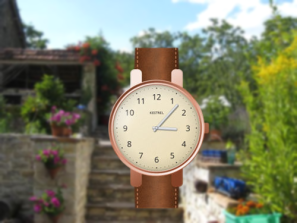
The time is **3:07**
